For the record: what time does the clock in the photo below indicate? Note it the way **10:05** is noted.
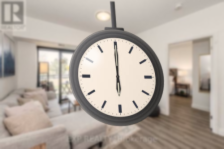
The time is **6:00**
